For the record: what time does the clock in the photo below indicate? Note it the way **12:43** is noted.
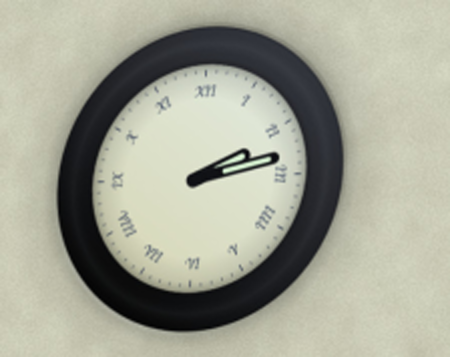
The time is **2:13**
